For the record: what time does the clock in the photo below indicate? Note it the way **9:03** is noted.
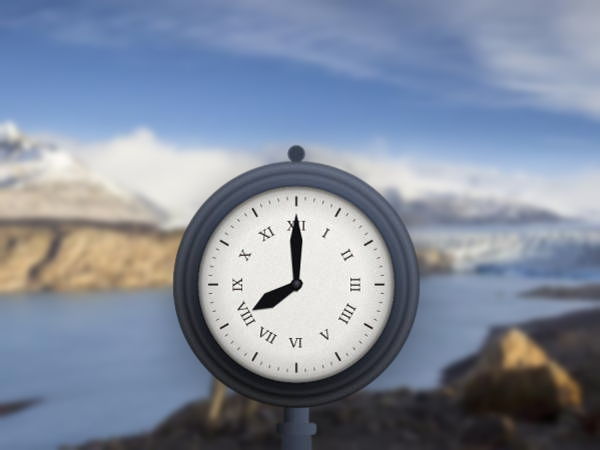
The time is **8:00**
